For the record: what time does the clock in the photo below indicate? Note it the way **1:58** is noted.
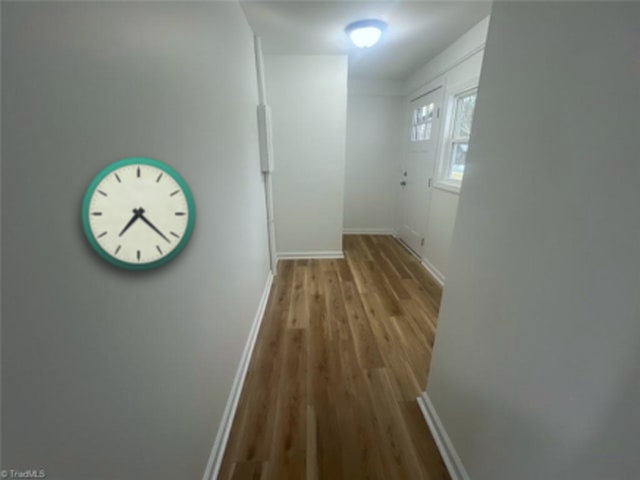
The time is **7:22**
